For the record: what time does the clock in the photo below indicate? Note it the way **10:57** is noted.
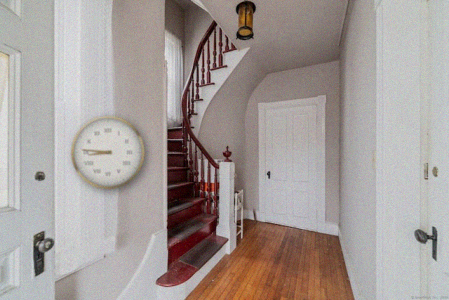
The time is **8:46**
